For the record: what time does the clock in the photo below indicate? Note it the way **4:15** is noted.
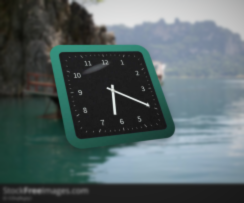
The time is **6:20**
